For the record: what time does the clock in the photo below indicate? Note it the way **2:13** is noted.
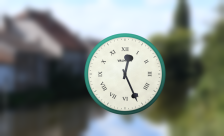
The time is **12:26**
